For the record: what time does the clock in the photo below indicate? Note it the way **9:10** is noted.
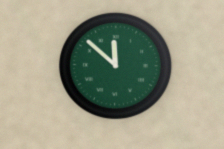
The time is **11:52**
